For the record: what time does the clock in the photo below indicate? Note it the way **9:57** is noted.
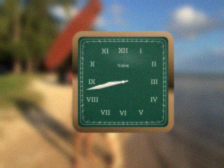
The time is **8:43**
